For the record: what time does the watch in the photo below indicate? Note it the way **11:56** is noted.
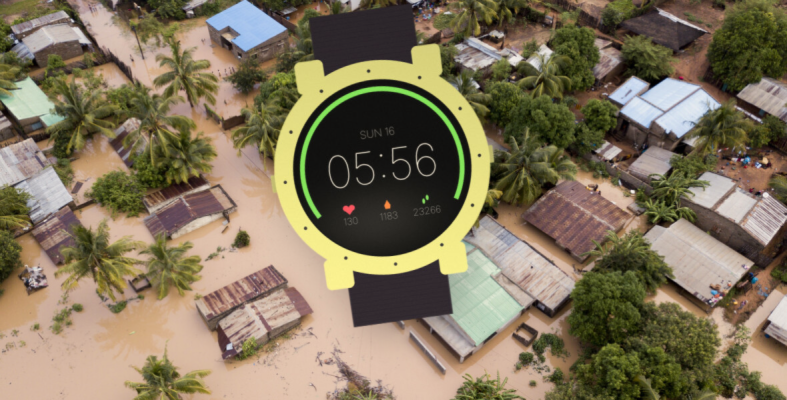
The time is **5:56**
